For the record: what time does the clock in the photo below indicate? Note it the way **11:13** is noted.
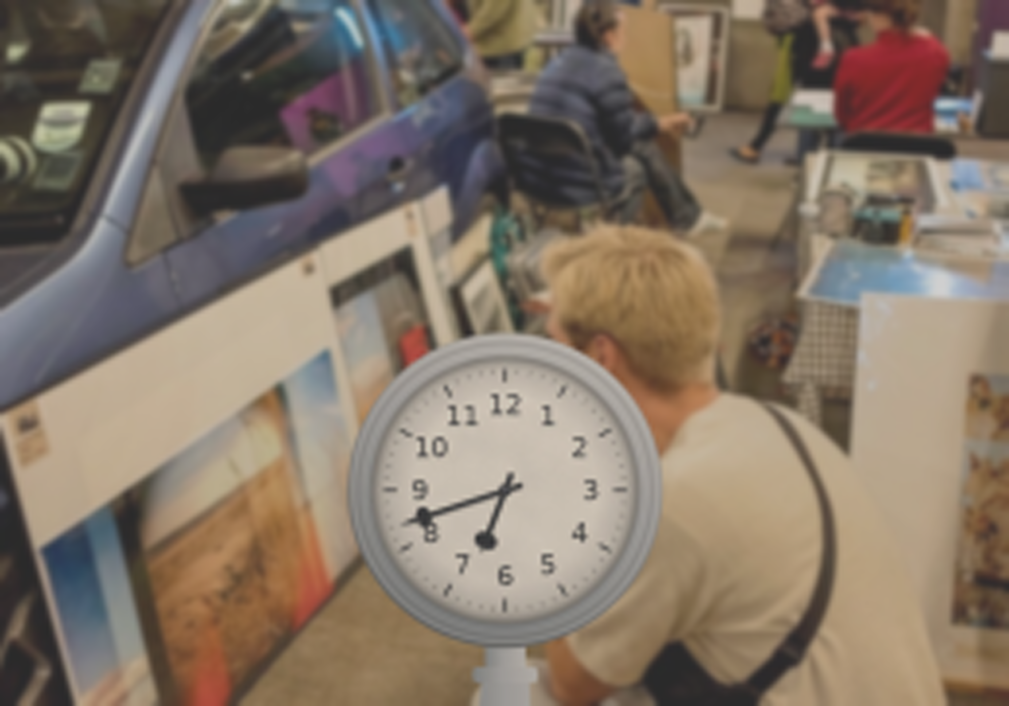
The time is **6:42**
